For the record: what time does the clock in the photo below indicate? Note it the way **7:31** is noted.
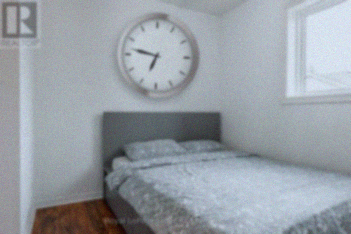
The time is **6:47**
